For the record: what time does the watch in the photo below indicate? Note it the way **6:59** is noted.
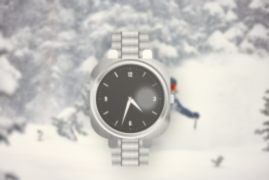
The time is **4:33**
